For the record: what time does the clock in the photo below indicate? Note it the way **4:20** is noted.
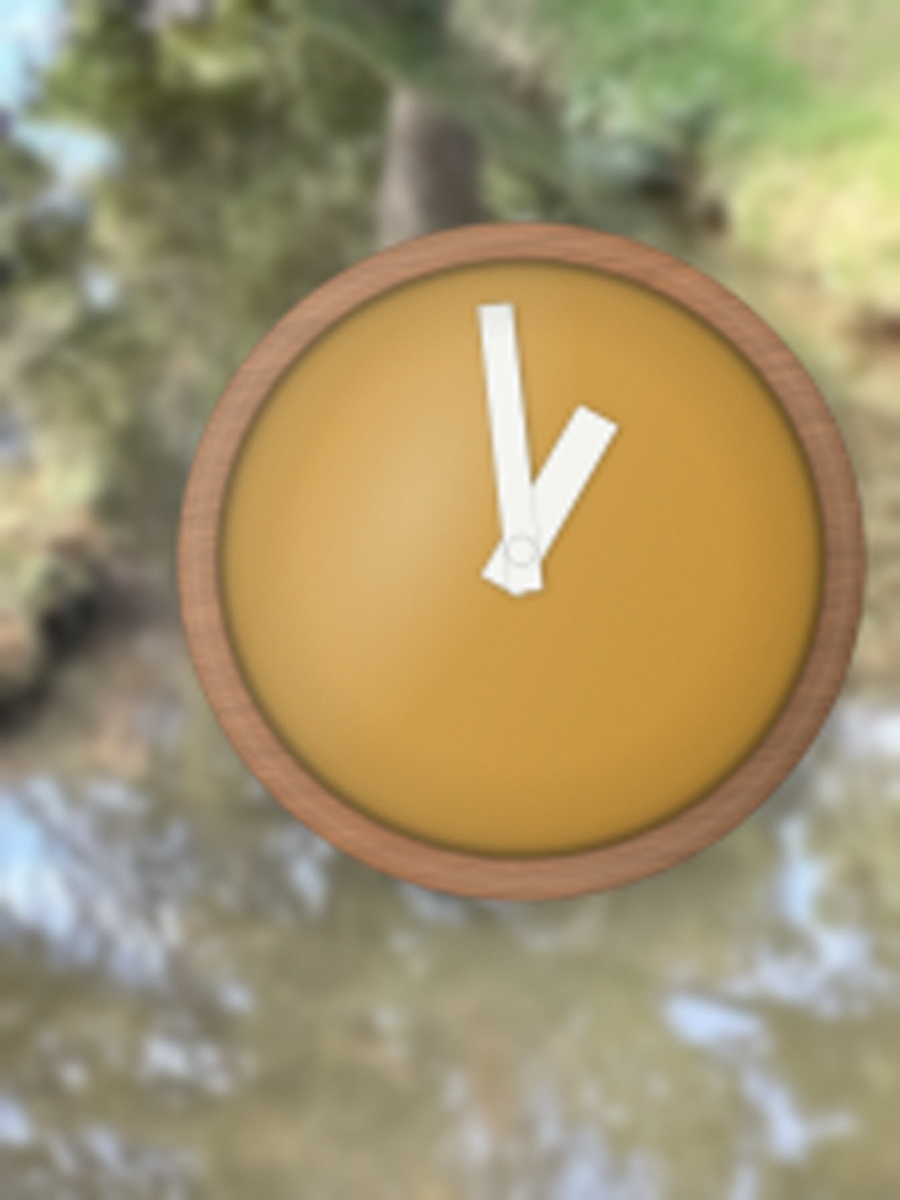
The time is **12:59**
